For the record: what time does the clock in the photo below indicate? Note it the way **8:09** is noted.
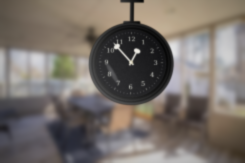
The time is **12:53**
